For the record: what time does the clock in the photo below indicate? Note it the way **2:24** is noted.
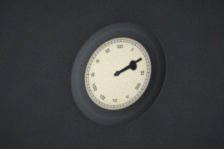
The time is **2:10**
